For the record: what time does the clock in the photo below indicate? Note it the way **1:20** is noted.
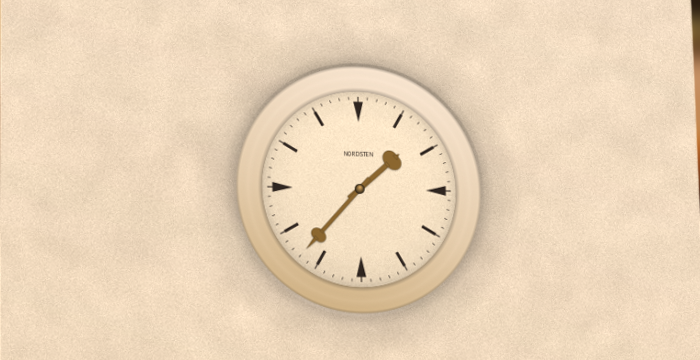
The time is **1:37**
